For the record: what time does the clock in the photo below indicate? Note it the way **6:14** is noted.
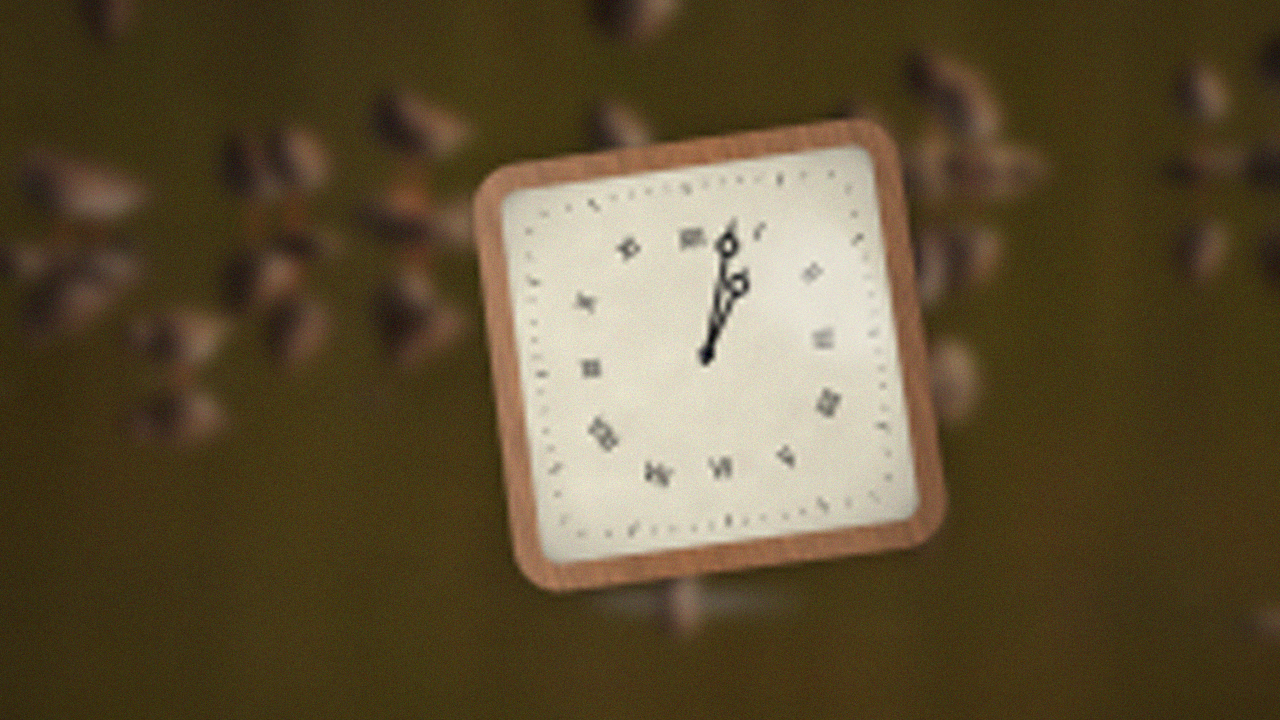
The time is **1:03**
